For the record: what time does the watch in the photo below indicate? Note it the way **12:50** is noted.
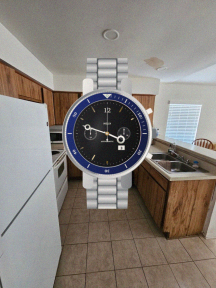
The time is **3:48**
